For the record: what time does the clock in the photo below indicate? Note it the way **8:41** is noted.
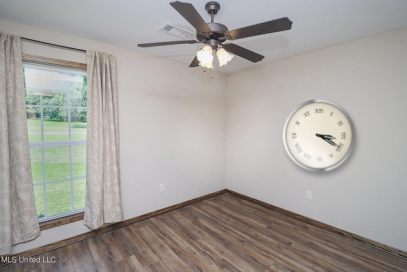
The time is **3:20**
